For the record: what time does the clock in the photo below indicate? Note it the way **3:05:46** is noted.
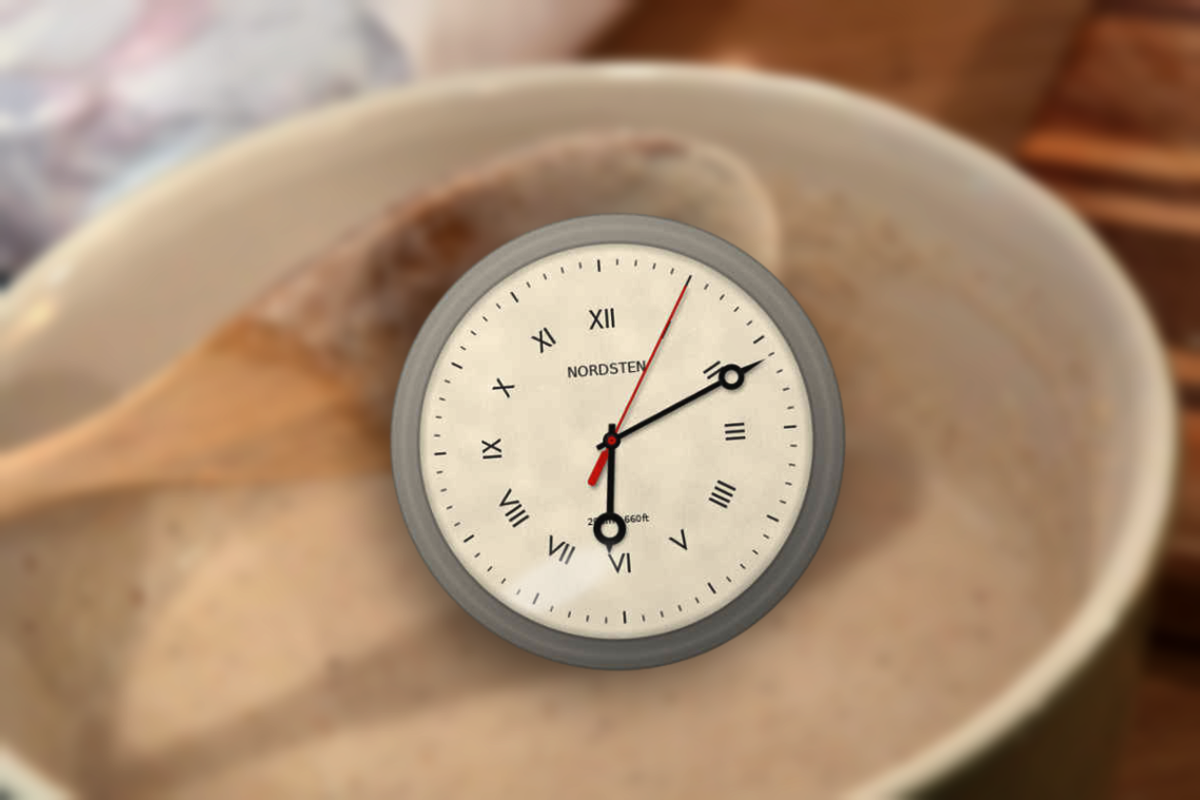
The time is **6:11:05**
